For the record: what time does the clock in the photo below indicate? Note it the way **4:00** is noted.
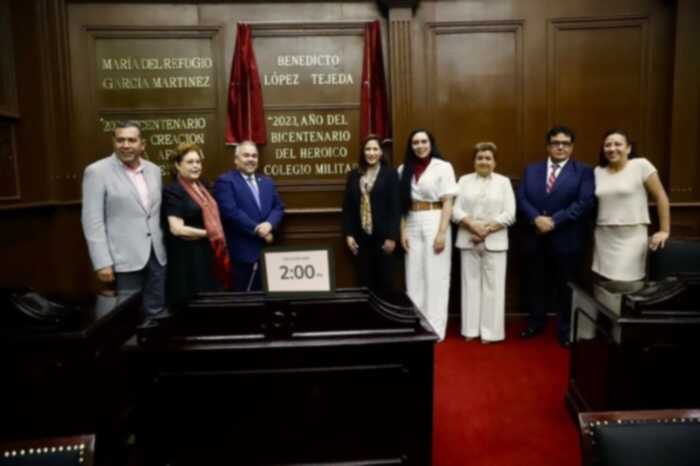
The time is **2:00**
